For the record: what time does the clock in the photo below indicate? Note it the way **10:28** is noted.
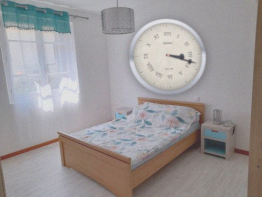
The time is **3:18**
